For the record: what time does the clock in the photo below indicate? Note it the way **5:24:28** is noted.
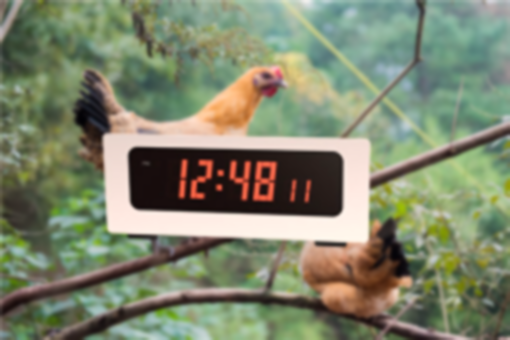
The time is **12:48:11**
